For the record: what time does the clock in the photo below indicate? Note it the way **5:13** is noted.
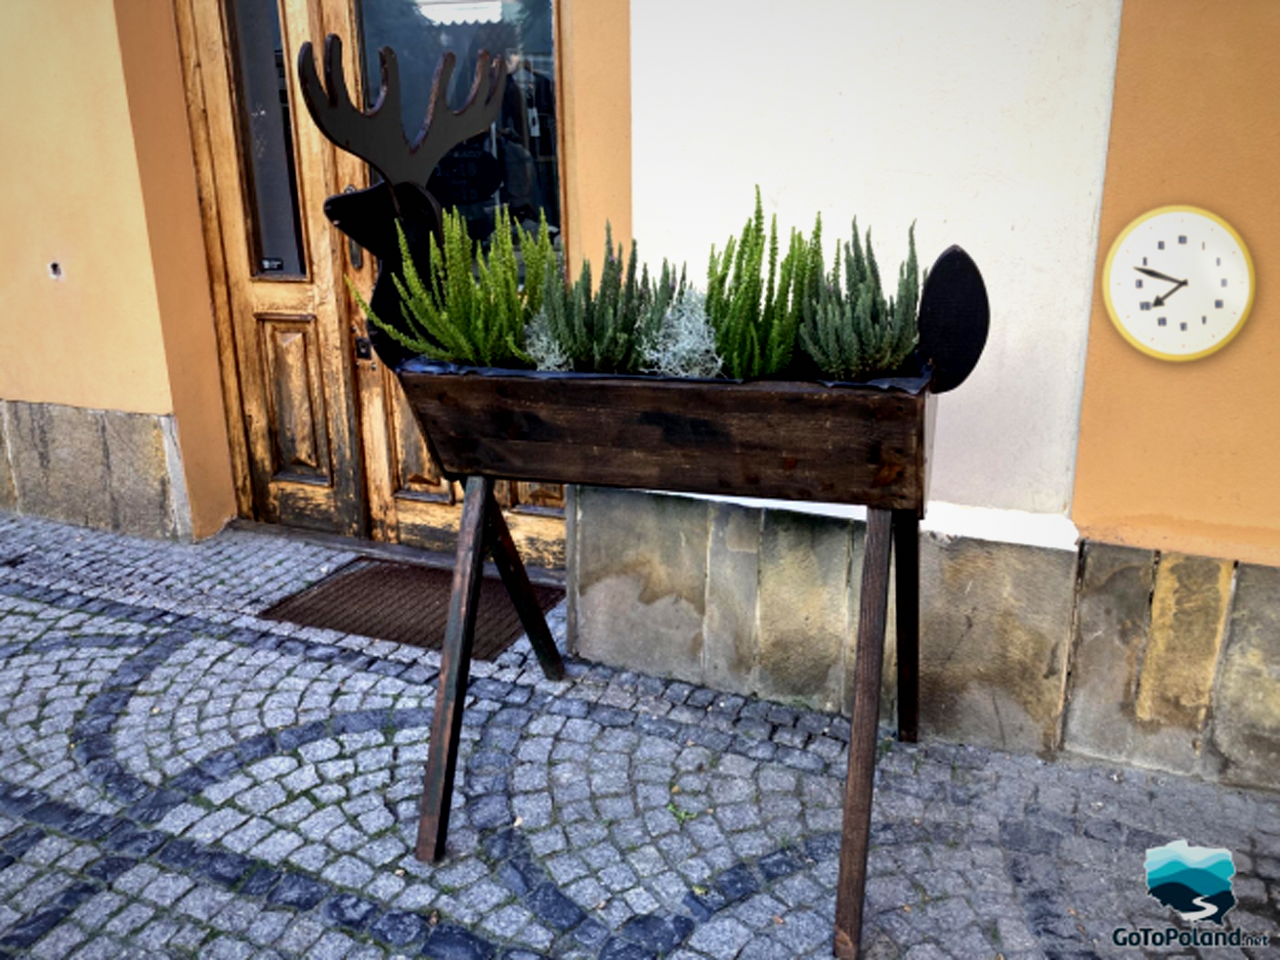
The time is **7:48**
